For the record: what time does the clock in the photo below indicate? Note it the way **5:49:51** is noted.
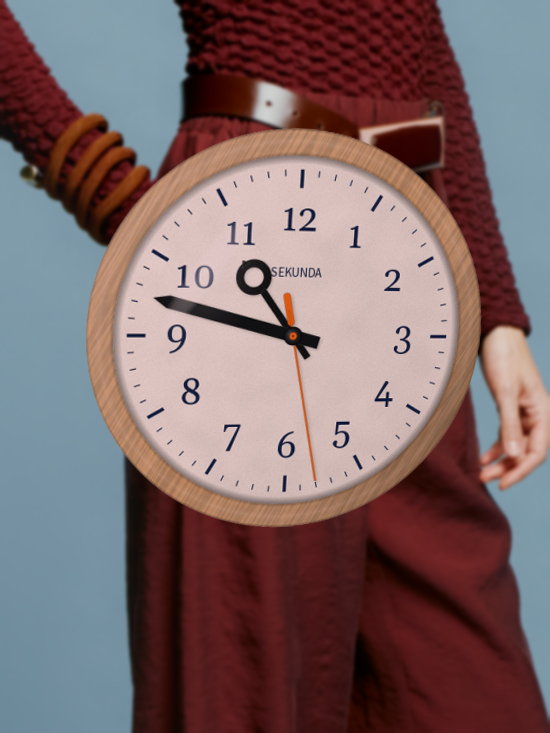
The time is **10:47:28**
